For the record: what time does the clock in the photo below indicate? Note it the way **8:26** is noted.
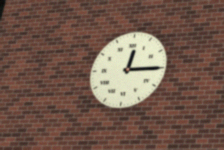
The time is **12:15**
